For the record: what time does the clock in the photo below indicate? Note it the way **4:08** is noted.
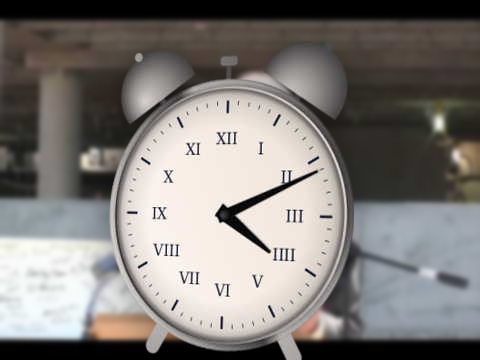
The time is **4:11**
